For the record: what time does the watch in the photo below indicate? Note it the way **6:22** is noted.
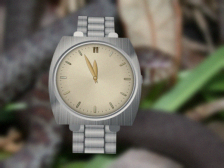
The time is **11:56**
